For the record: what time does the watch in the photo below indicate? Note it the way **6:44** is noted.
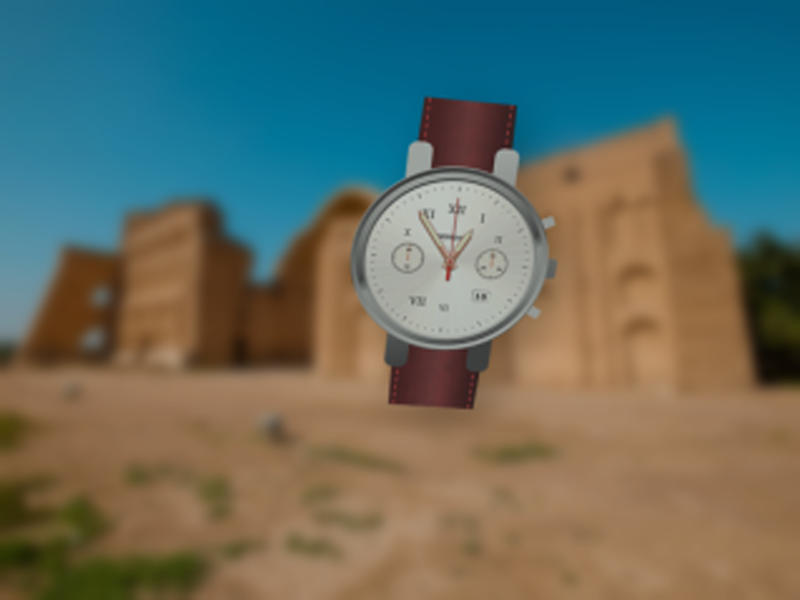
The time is **12:54**
